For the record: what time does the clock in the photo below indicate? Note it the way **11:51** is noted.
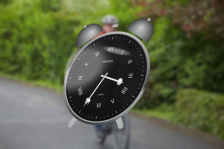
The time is **3:35**
